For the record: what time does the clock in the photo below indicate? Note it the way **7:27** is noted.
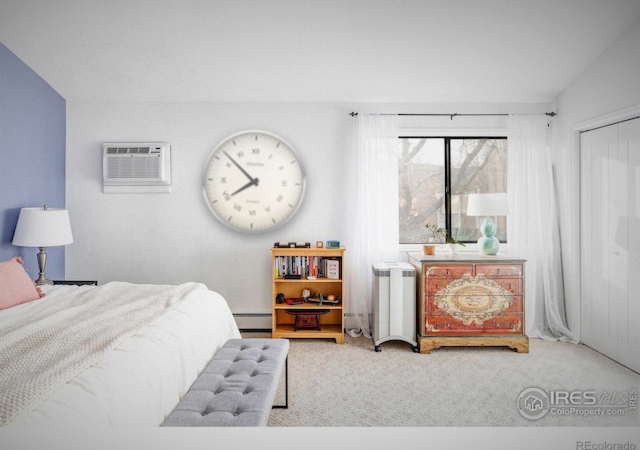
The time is **7:52**
